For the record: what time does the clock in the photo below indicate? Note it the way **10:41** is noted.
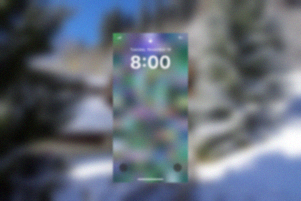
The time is **8:00**
